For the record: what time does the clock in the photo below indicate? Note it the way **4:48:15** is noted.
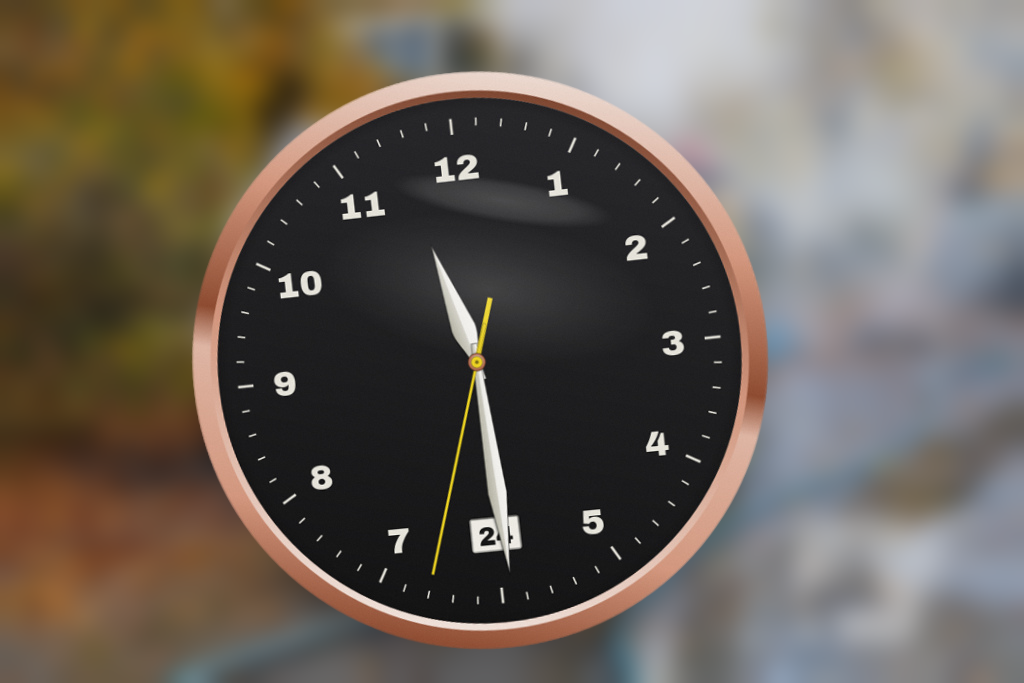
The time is **11:29:33**
